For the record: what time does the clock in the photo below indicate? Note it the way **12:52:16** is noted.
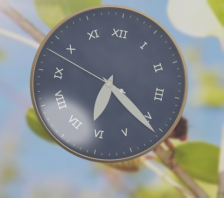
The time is **6:20:48**
